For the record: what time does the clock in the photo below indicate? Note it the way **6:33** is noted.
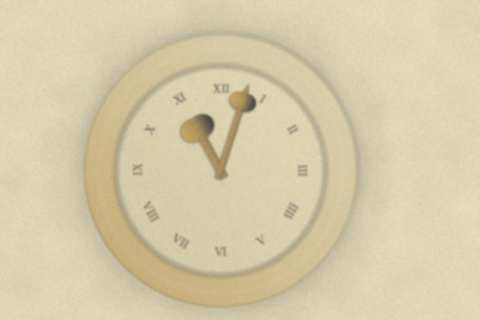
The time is **11:03**
